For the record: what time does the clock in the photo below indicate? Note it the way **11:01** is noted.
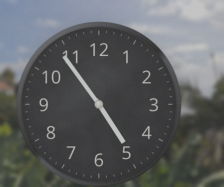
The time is **4:54**
